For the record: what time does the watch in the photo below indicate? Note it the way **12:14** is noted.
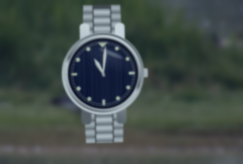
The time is **11:01**
